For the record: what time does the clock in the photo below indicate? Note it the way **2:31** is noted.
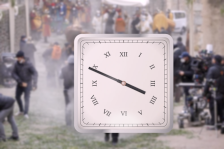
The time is **3:49**
